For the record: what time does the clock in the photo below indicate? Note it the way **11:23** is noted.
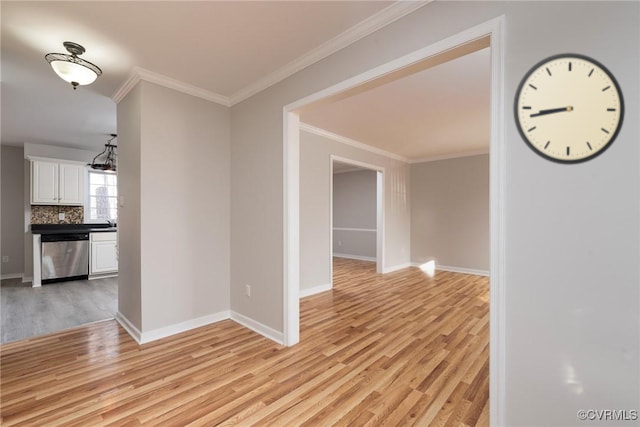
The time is **8:43**
